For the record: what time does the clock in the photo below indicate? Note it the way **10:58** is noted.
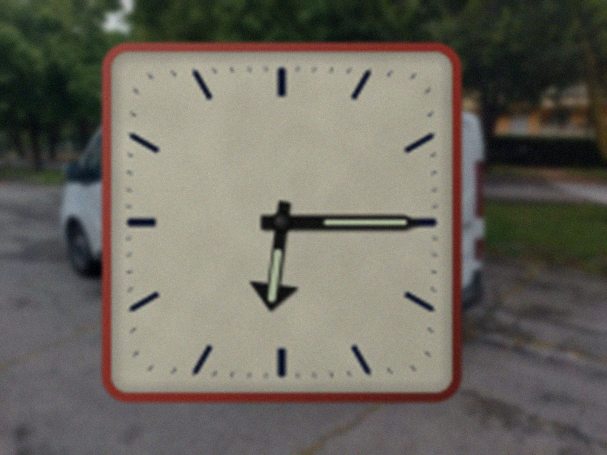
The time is **6:15**
